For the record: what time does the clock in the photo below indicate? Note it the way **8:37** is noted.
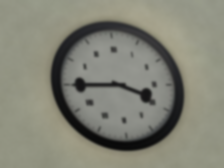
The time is **3:45**
